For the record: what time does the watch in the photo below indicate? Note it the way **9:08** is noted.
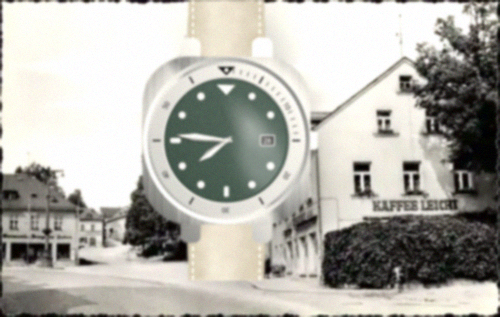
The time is **7:46**
